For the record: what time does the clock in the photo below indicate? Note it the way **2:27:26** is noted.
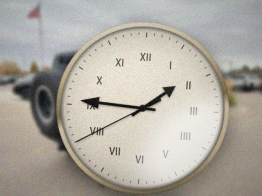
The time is **1:45:40**
